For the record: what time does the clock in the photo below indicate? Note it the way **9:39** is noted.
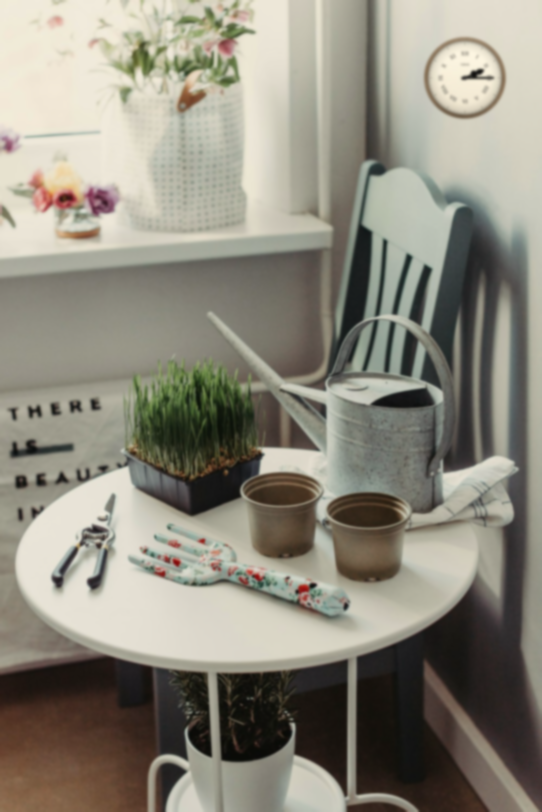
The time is **2:15**
